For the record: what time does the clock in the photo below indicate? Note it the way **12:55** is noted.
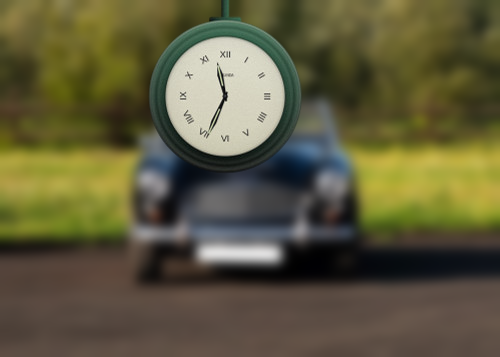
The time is **11:34**
